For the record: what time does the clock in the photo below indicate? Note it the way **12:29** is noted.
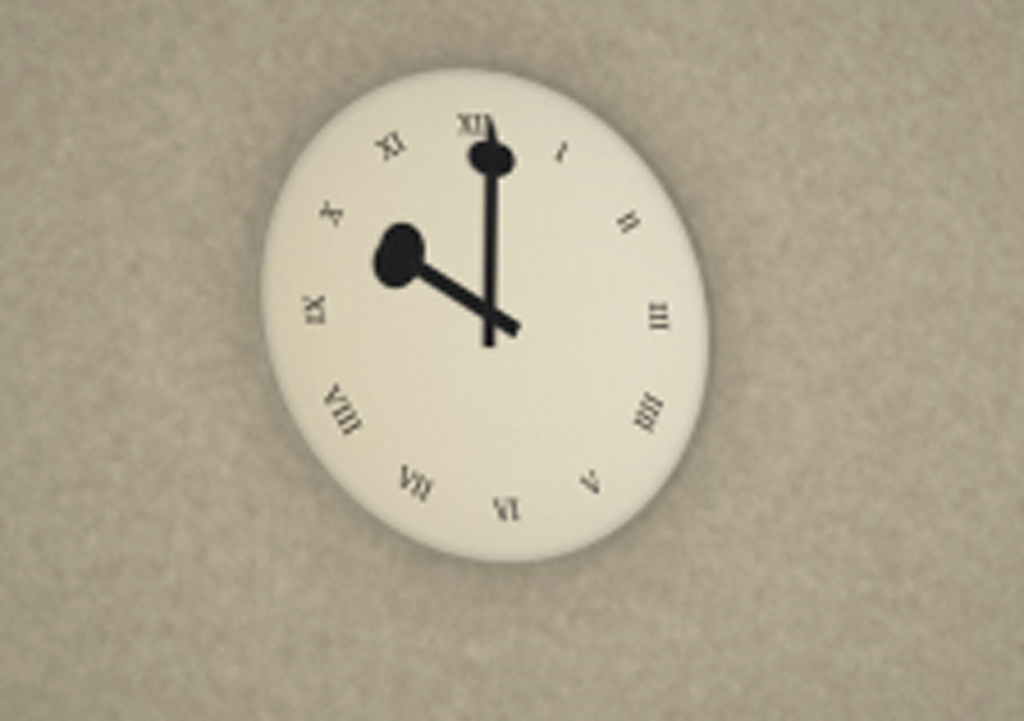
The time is **10:01**
